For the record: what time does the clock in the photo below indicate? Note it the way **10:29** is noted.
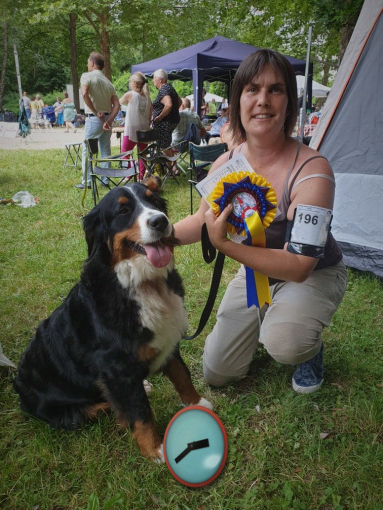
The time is **2:39**
